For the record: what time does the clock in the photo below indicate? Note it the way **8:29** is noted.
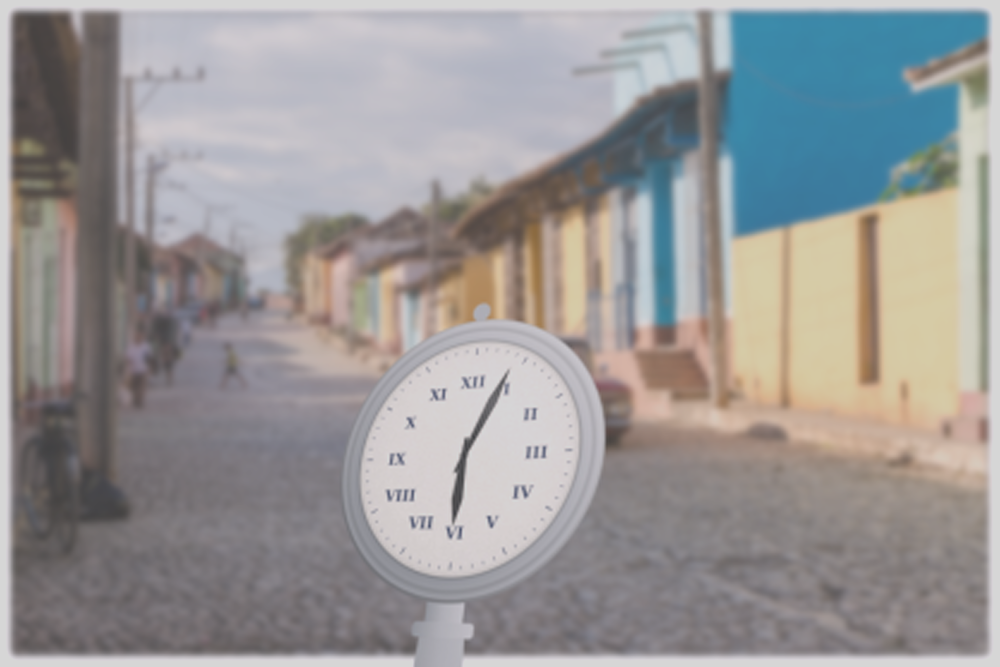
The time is **6:04**
